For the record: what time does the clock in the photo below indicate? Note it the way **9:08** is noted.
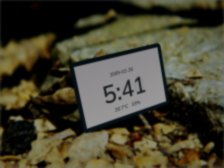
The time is **5:41**
